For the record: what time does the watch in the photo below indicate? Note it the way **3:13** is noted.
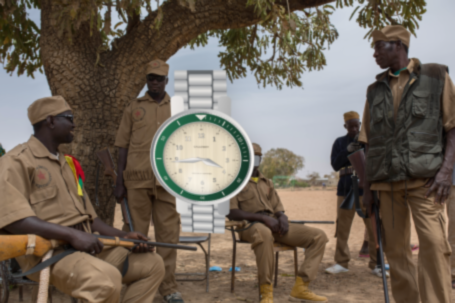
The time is **3:44**
